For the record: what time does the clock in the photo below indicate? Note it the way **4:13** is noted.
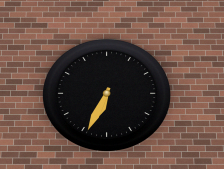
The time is **6:34**
